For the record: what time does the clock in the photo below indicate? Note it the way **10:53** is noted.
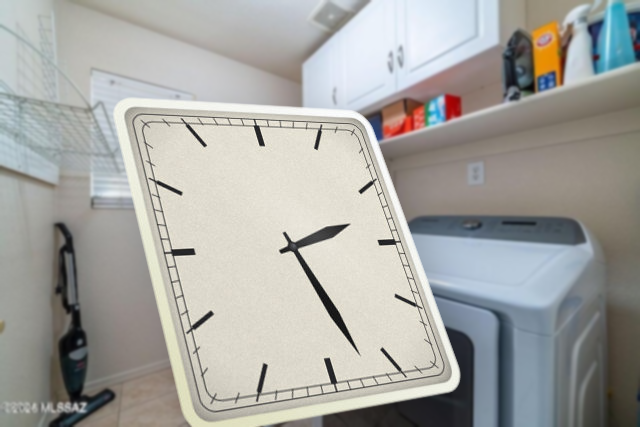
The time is **2:27**
